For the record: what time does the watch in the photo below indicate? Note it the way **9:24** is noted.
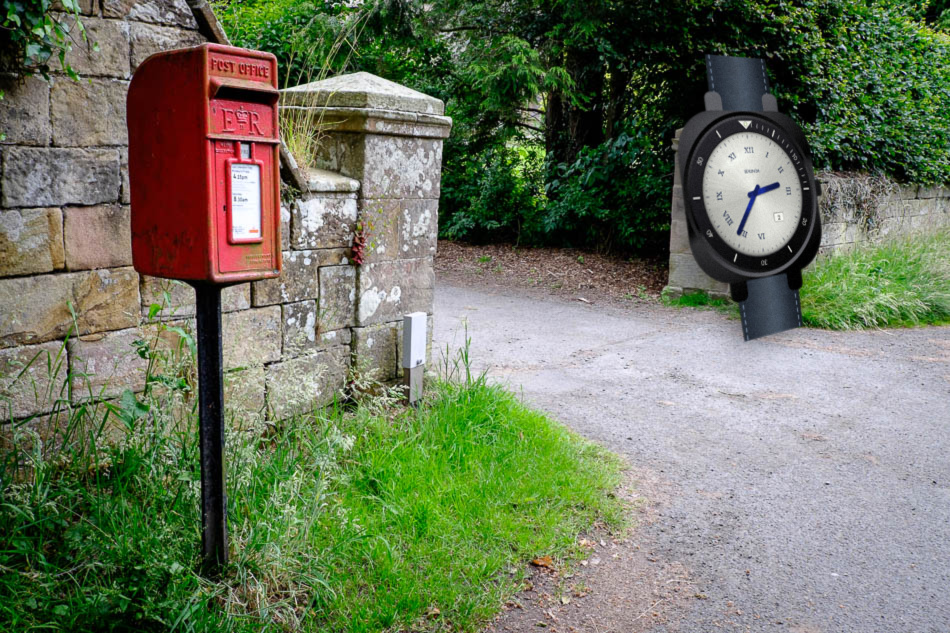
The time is **2:36**
